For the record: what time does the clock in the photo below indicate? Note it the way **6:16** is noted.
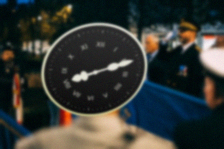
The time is **8:11**
